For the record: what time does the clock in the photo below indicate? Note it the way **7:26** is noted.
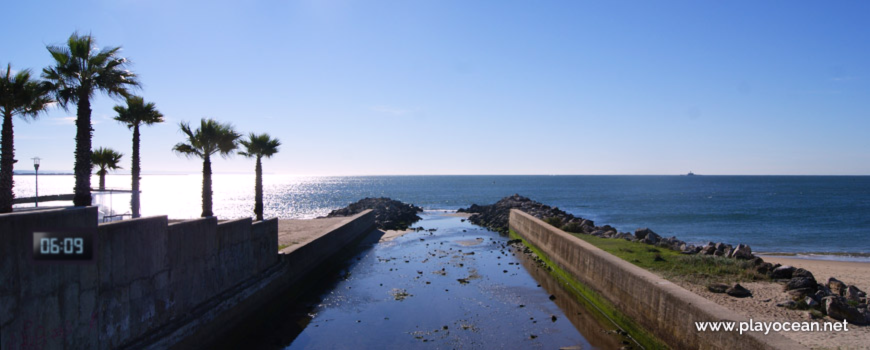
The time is **6:09**
